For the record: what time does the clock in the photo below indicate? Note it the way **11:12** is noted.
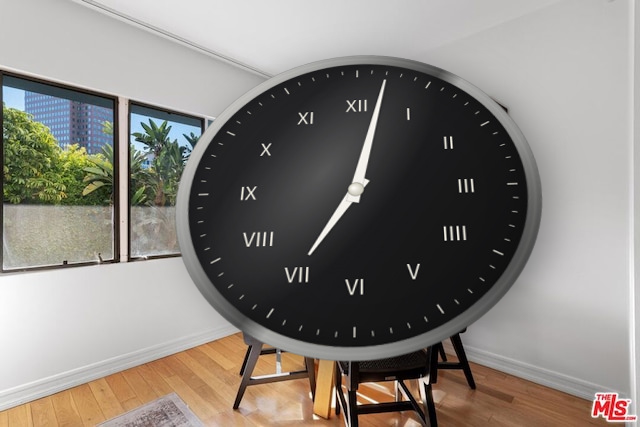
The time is **7:02**
